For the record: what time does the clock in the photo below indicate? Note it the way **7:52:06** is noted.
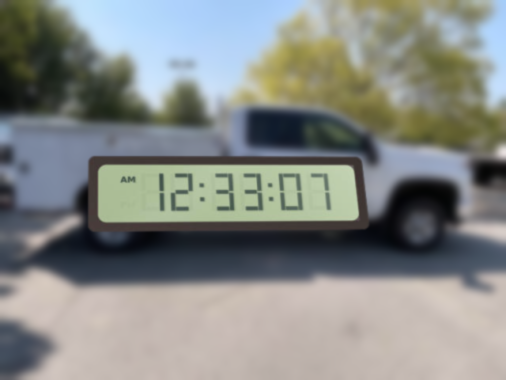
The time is **12:33:07**
